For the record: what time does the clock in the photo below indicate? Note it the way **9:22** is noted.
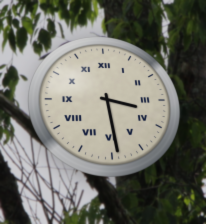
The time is **3:29**
